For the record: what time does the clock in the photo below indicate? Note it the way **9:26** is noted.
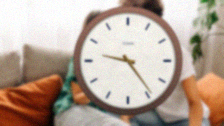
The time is **9:24**
